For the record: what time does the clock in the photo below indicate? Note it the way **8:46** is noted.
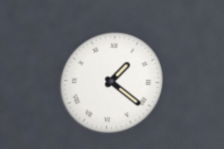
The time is **1:21**
